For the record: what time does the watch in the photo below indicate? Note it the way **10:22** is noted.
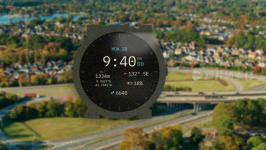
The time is **9:40**
